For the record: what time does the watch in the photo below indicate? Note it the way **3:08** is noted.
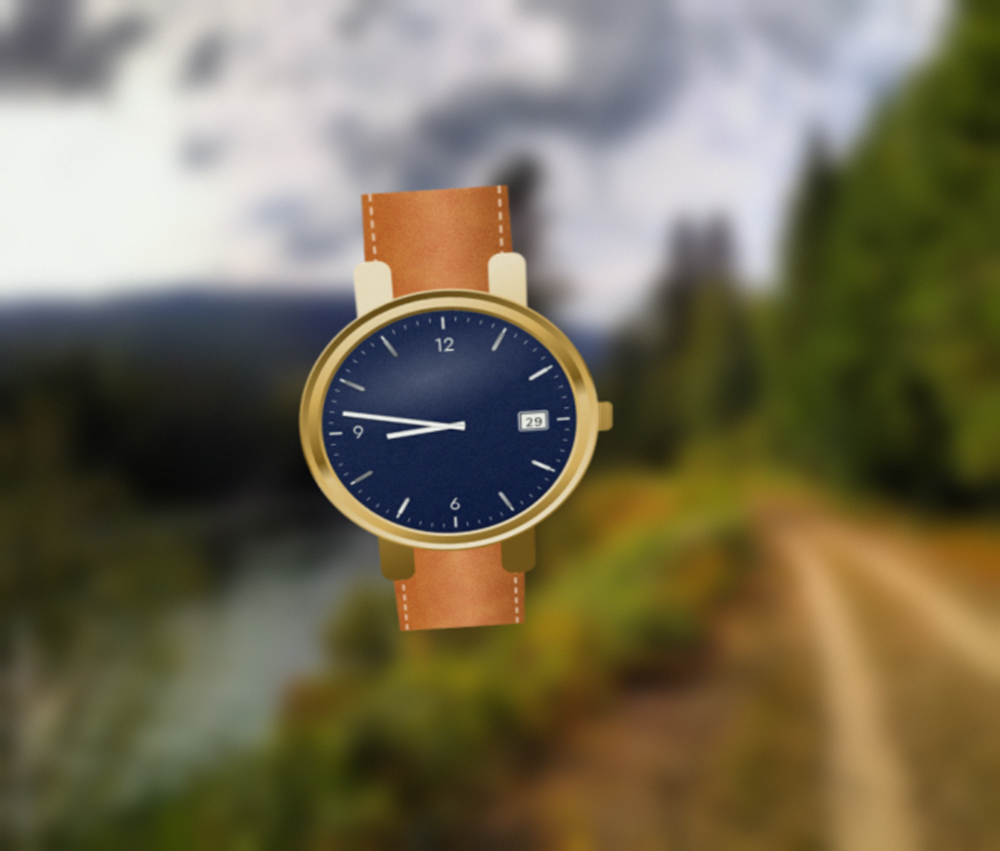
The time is **8:47**
